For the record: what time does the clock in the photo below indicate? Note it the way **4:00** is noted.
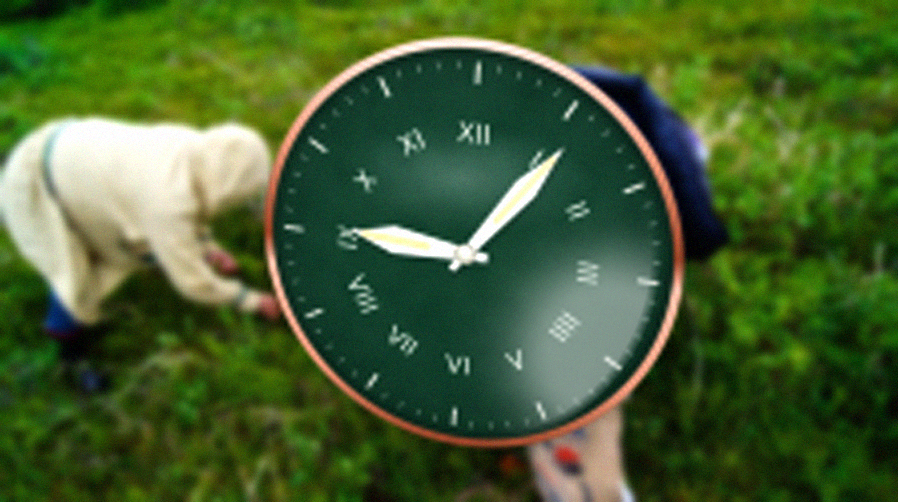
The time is **9:06**
